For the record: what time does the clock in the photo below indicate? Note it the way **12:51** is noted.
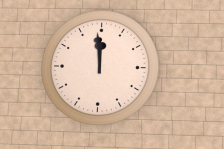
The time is **11:59**
